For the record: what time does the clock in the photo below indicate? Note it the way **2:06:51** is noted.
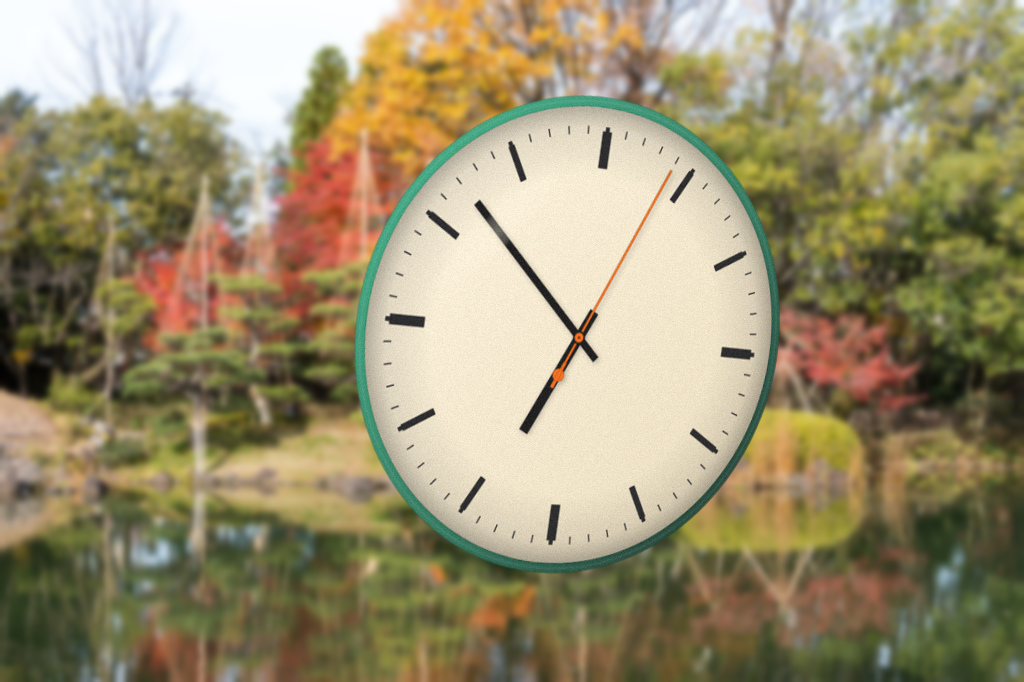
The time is **6:52:04**
